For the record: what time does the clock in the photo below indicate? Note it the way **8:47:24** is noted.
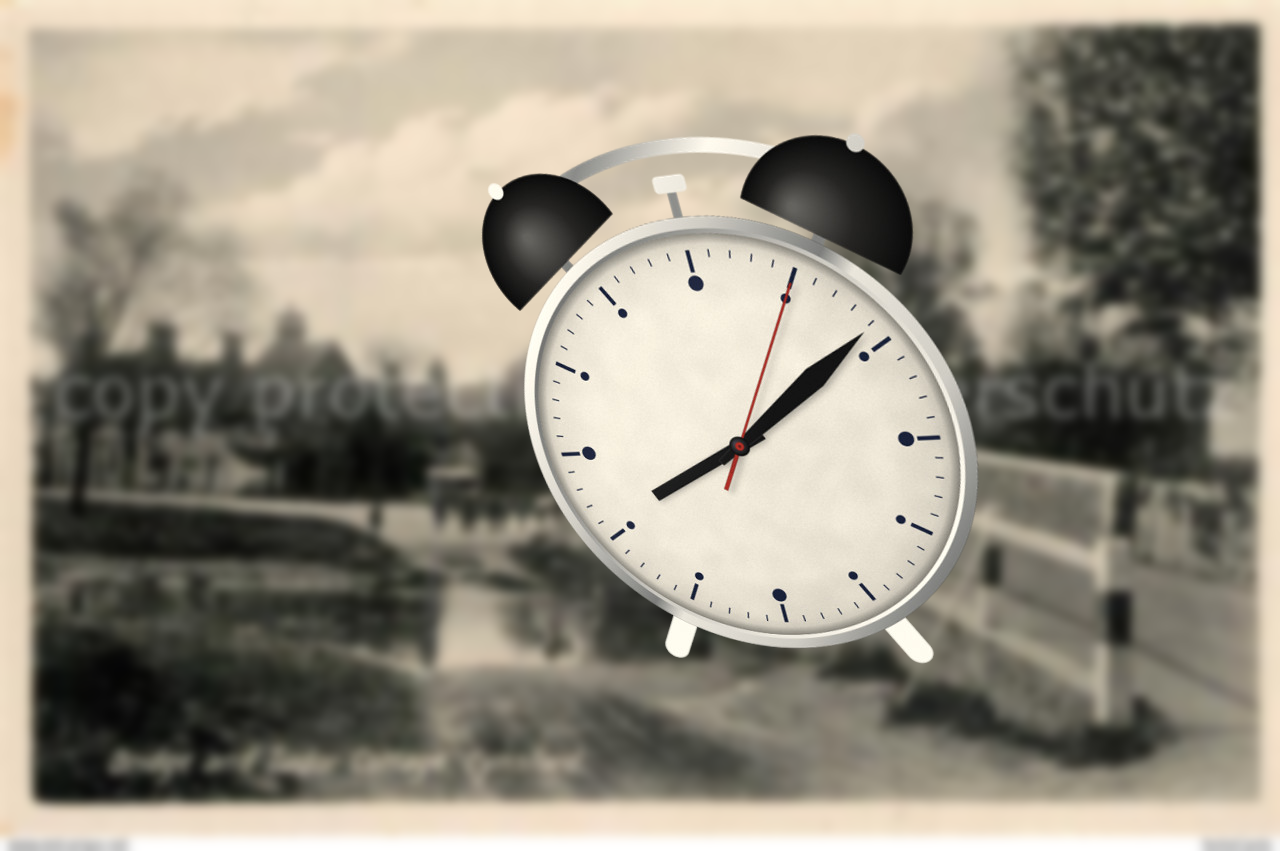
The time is **8:09:05**
